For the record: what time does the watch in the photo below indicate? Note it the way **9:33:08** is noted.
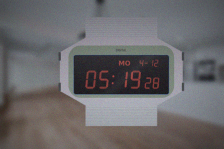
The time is **5:19:28**
